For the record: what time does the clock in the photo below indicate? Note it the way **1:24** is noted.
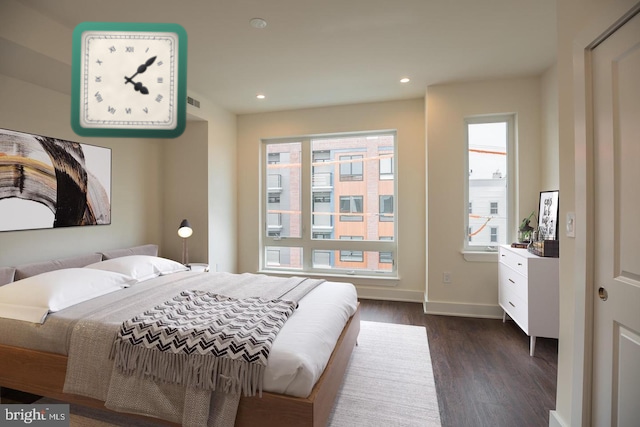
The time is **4:08**
